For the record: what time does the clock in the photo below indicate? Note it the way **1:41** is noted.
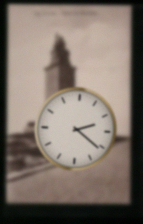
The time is **2:21**
